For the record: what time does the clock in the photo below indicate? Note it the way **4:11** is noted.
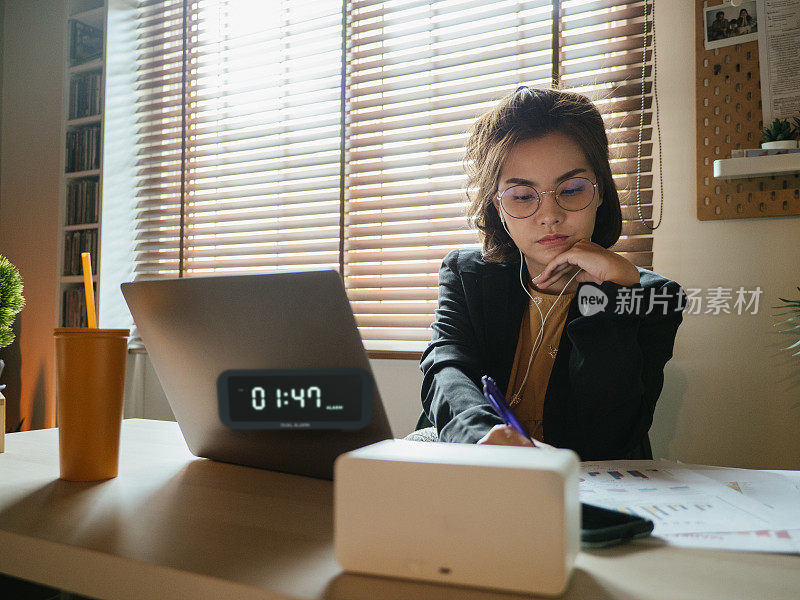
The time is **1:47**
